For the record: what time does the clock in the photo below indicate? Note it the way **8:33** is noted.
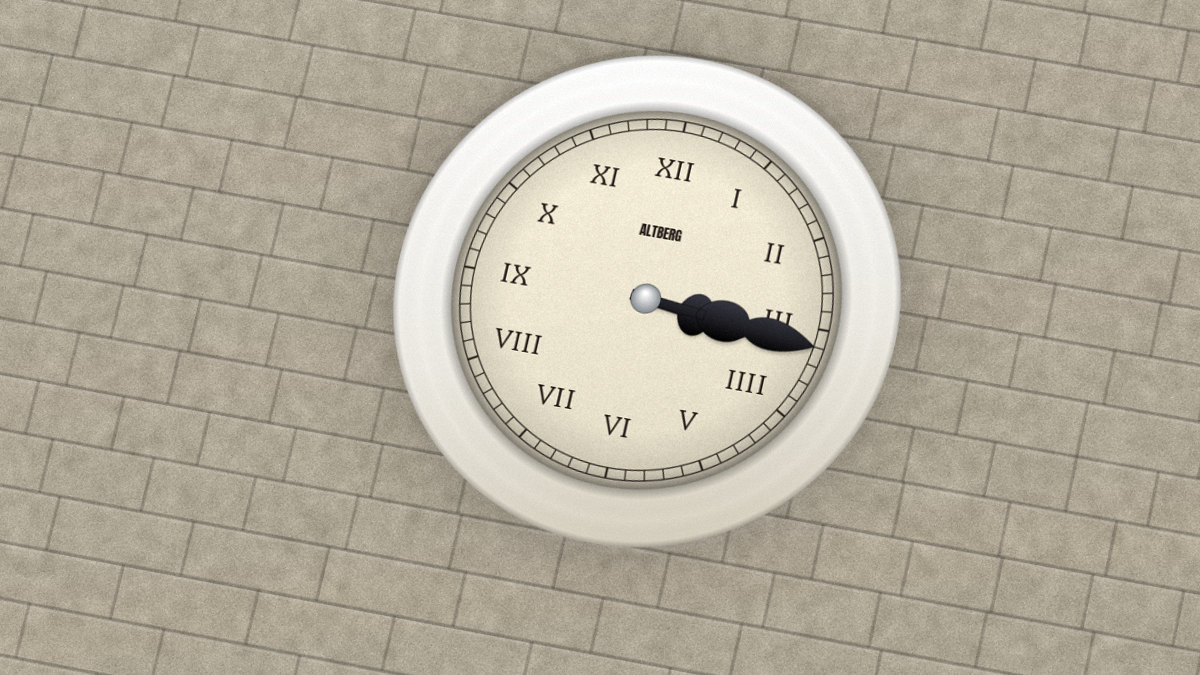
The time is **3:16**
